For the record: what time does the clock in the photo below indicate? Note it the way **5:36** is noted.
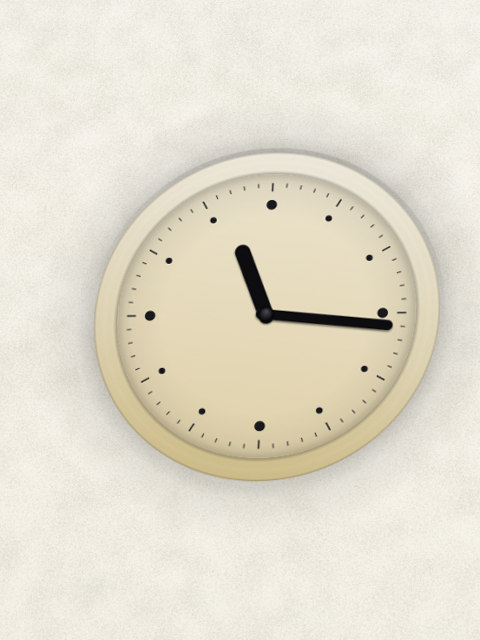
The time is **11:16**
